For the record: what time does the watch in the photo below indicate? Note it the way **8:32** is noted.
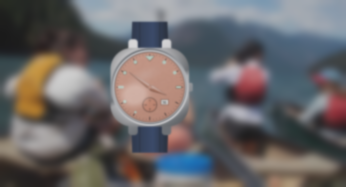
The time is **3:51**
